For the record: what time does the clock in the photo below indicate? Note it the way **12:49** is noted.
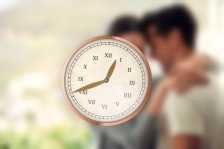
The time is **12:41**
